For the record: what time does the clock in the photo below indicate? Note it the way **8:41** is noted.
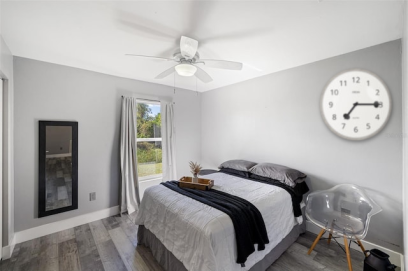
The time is **7:15**
